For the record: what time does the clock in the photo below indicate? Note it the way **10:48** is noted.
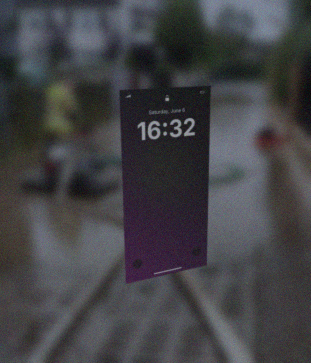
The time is **16:32**
